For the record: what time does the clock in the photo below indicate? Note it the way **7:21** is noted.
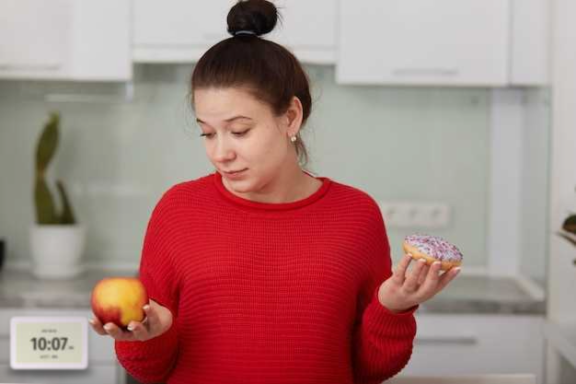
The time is **10:07**
